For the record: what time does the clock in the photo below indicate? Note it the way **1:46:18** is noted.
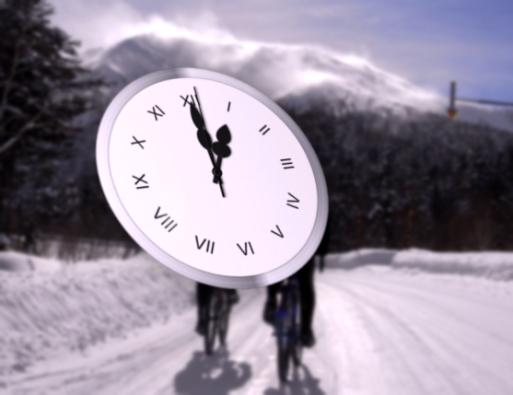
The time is **1:00:01**
